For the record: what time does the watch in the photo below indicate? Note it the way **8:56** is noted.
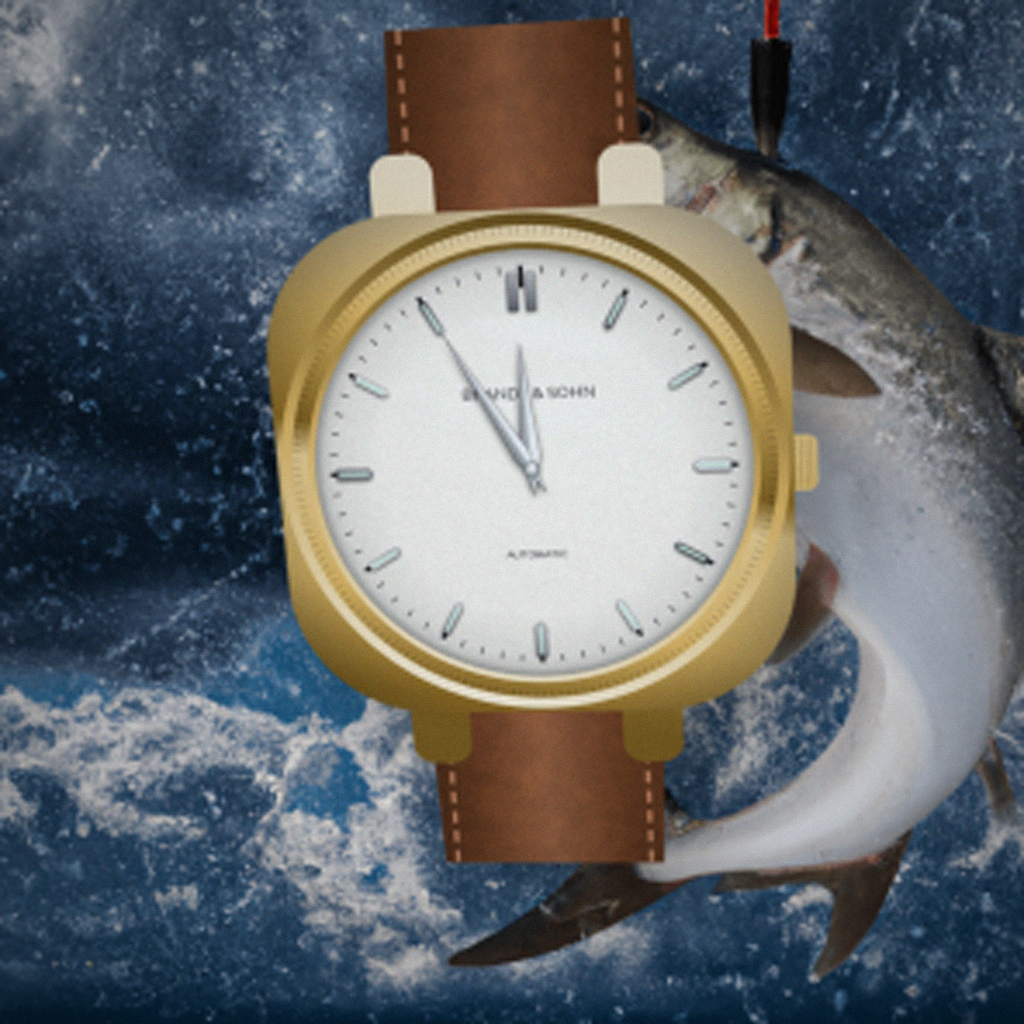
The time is **11:55**
